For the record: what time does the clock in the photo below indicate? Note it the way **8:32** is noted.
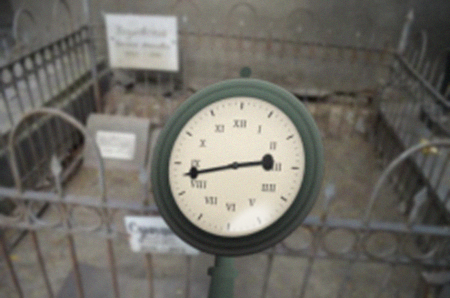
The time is **2:43**
